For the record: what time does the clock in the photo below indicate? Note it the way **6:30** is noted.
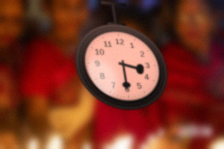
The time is **3:30**
